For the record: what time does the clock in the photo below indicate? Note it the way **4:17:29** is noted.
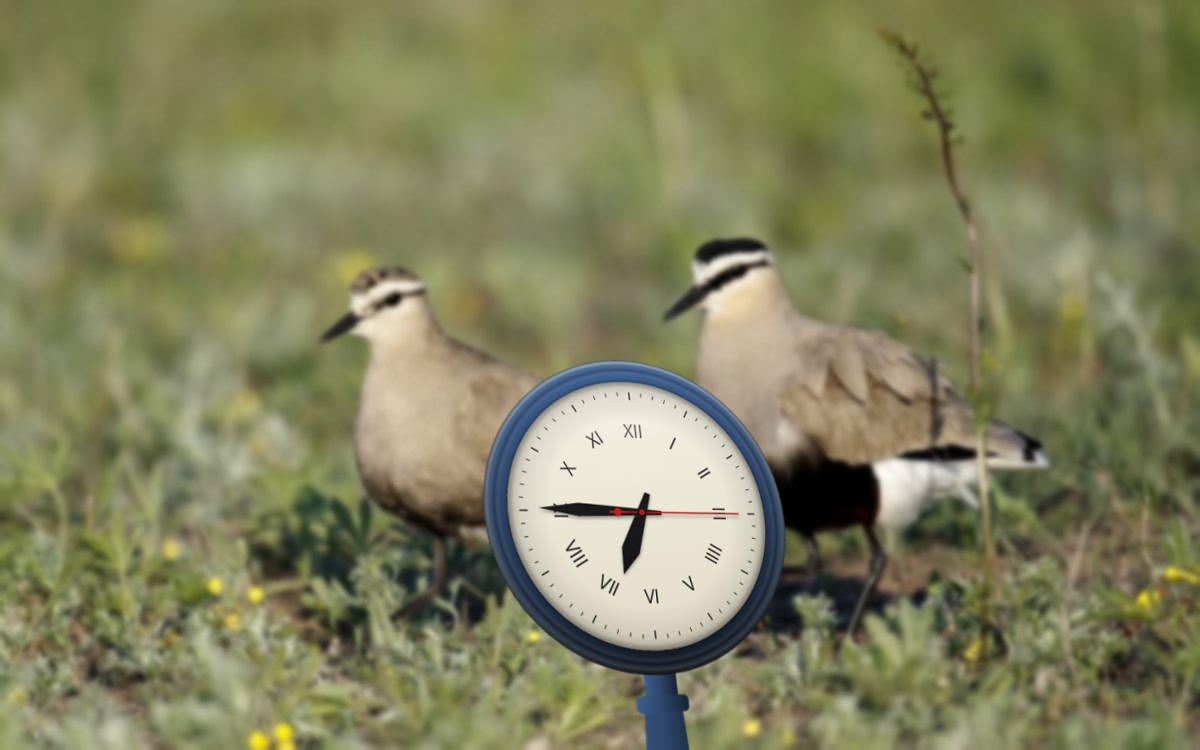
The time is **6:45:15**
